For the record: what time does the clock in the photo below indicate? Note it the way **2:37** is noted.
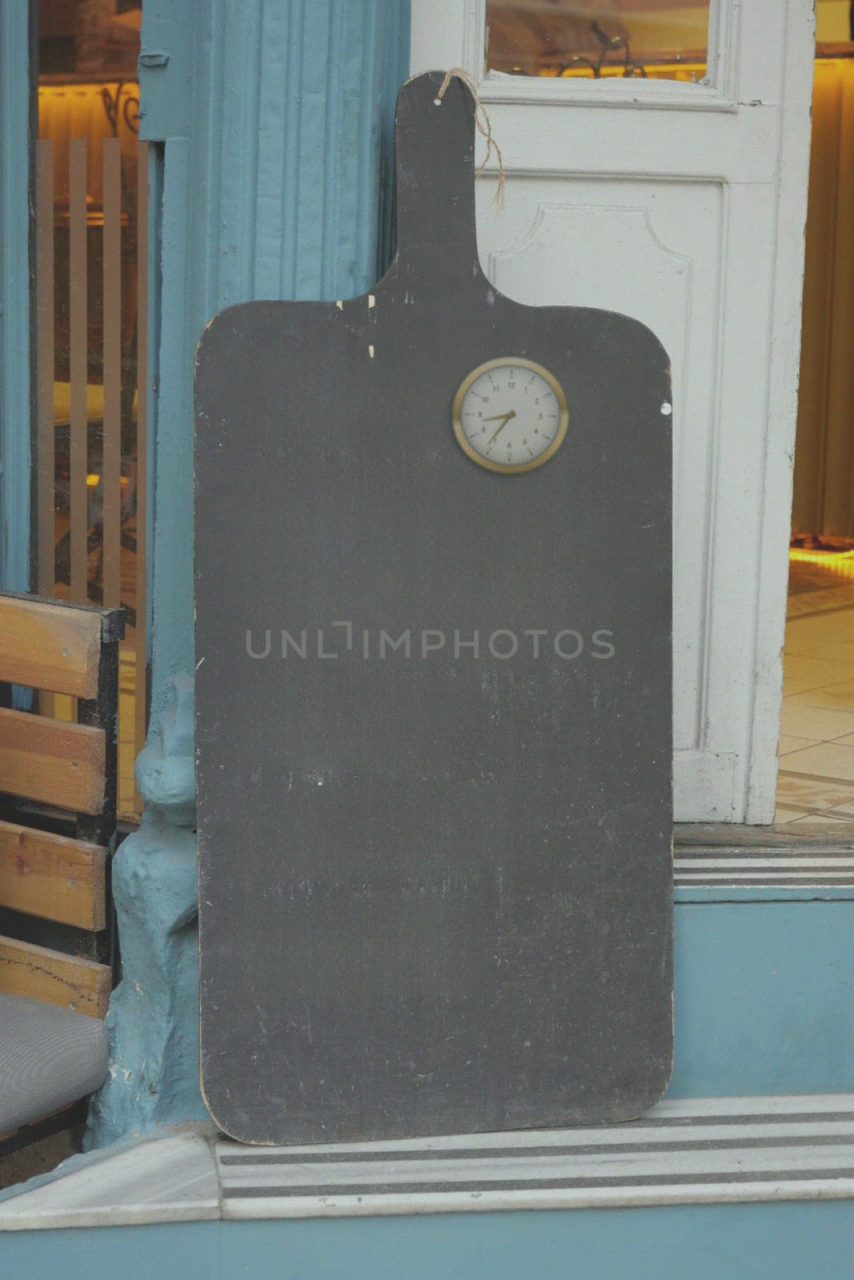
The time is **8:36**
